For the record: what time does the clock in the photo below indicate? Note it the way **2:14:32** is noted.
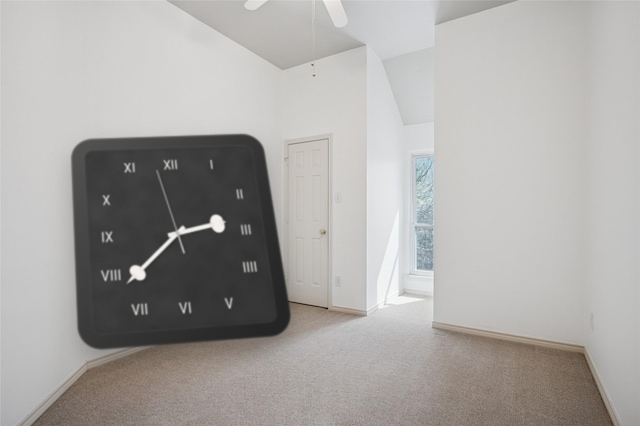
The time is **2:37:58**
